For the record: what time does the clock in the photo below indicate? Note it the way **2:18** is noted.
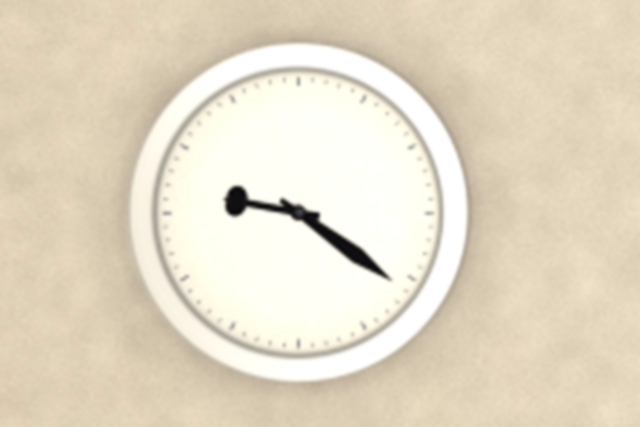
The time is **9:21**
